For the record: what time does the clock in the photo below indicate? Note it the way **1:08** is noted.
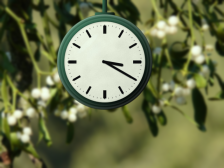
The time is **3:20**
